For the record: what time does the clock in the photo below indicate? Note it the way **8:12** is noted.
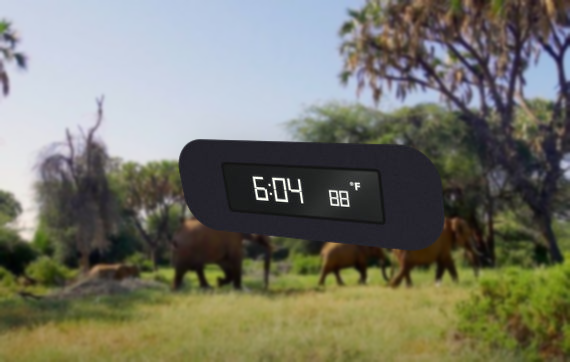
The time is **6:04**
